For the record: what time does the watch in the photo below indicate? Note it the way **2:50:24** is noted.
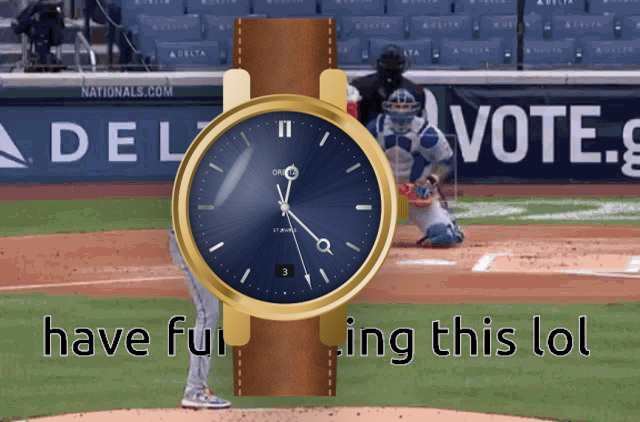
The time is **12:22:27**
